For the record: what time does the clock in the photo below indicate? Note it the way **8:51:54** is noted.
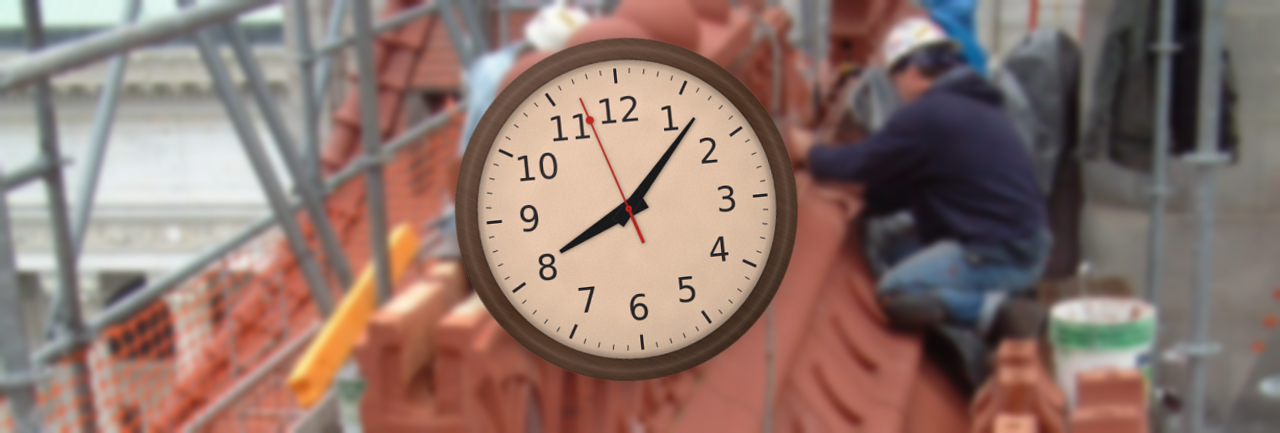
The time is **8:06:57**
